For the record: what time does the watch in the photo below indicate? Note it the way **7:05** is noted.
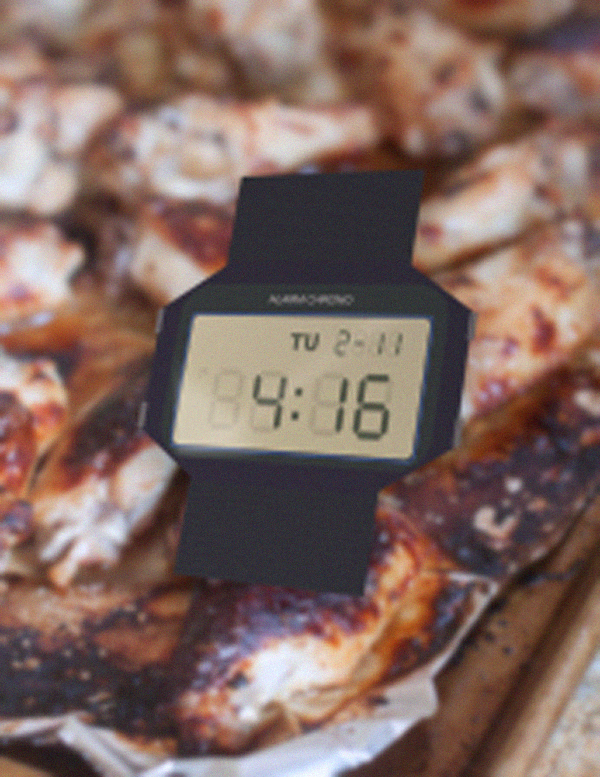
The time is **4:16**
